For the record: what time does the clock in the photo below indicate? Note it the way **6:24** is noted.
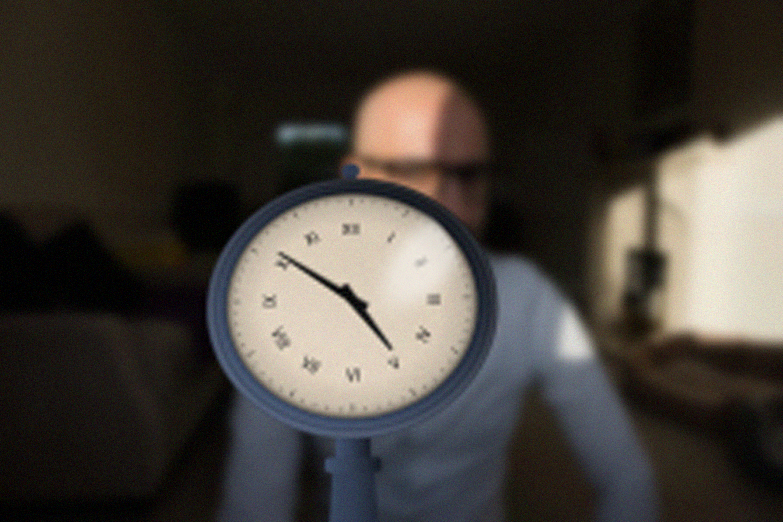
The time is **4:51**
